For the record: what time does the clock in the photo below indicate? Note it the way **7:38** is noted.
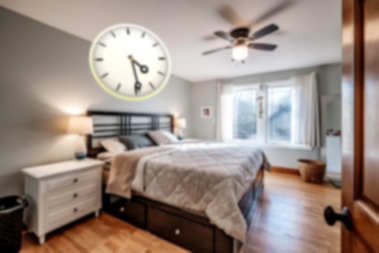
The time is **4:29**
